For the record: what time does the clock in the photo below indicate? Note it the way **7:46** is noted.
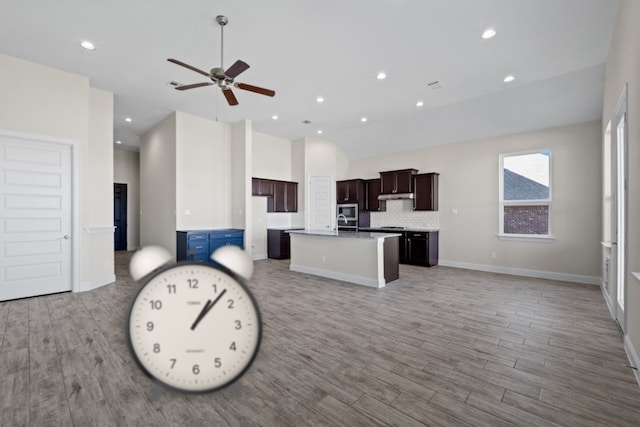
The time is **1:07**
